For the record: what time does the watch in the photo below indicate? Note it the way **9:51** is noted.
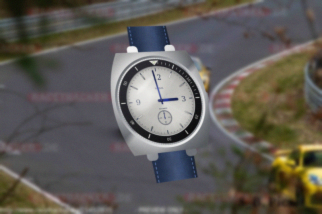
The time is **2:59**
